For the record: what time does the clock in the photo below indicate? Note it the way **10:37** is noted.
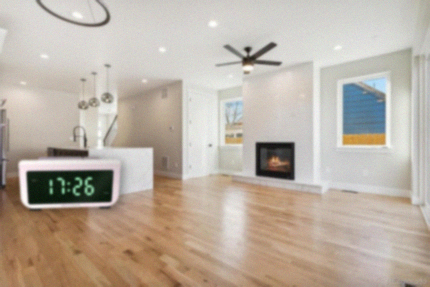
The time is **17:26**
